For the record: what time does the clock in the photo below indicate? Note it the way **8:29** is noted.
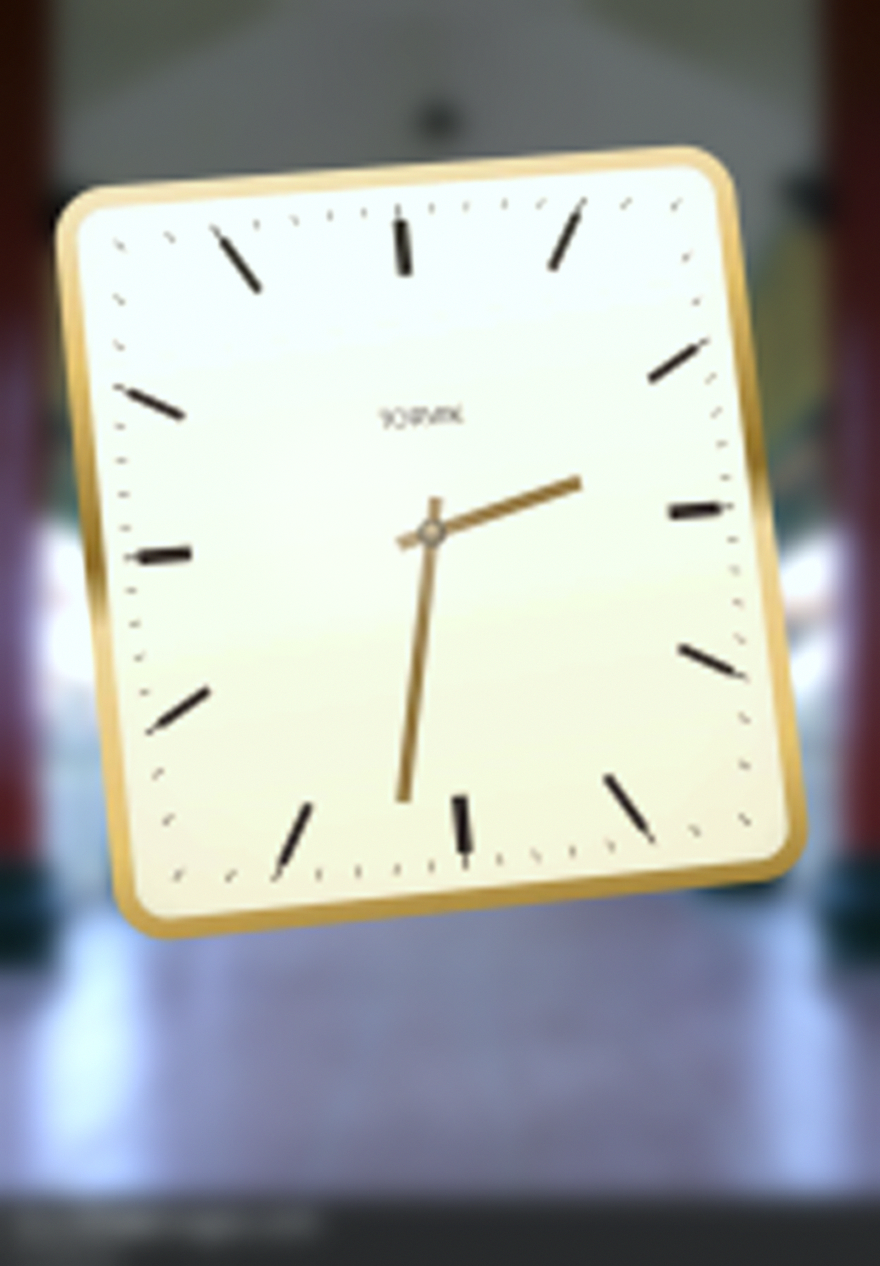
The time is **2:32**
